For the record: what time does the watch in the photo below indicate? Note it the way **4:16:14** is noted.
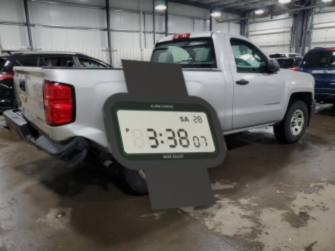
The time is **3:38:07**
